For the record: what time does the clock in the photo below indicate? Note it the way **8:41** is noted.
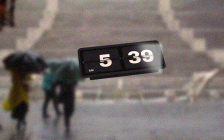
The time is **5:39**
